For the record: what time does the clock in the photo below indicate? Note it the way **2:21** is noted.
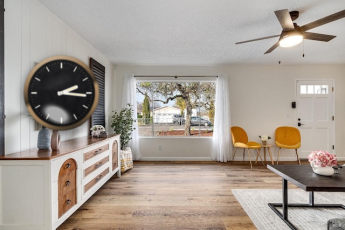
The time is **2:16**
